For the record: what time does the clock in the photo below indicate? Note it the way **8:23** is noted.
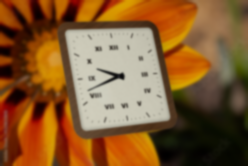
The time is **9:42**
